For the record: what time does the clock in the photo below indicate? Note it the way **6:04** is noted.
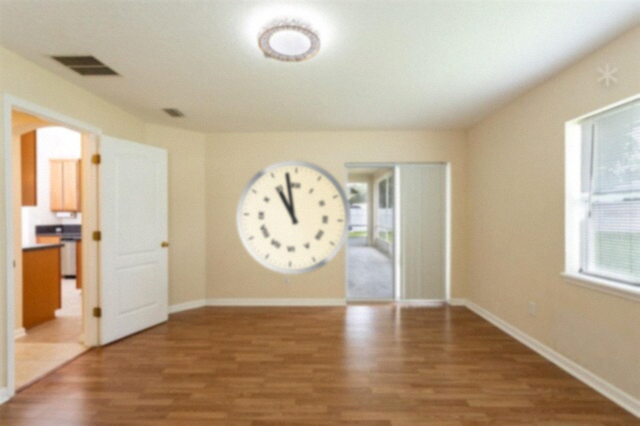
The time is **10:58**
